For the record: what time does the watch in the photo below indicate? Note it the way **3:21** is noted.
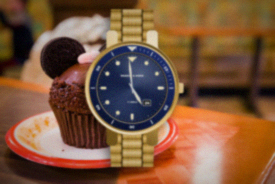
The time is **4:59**
